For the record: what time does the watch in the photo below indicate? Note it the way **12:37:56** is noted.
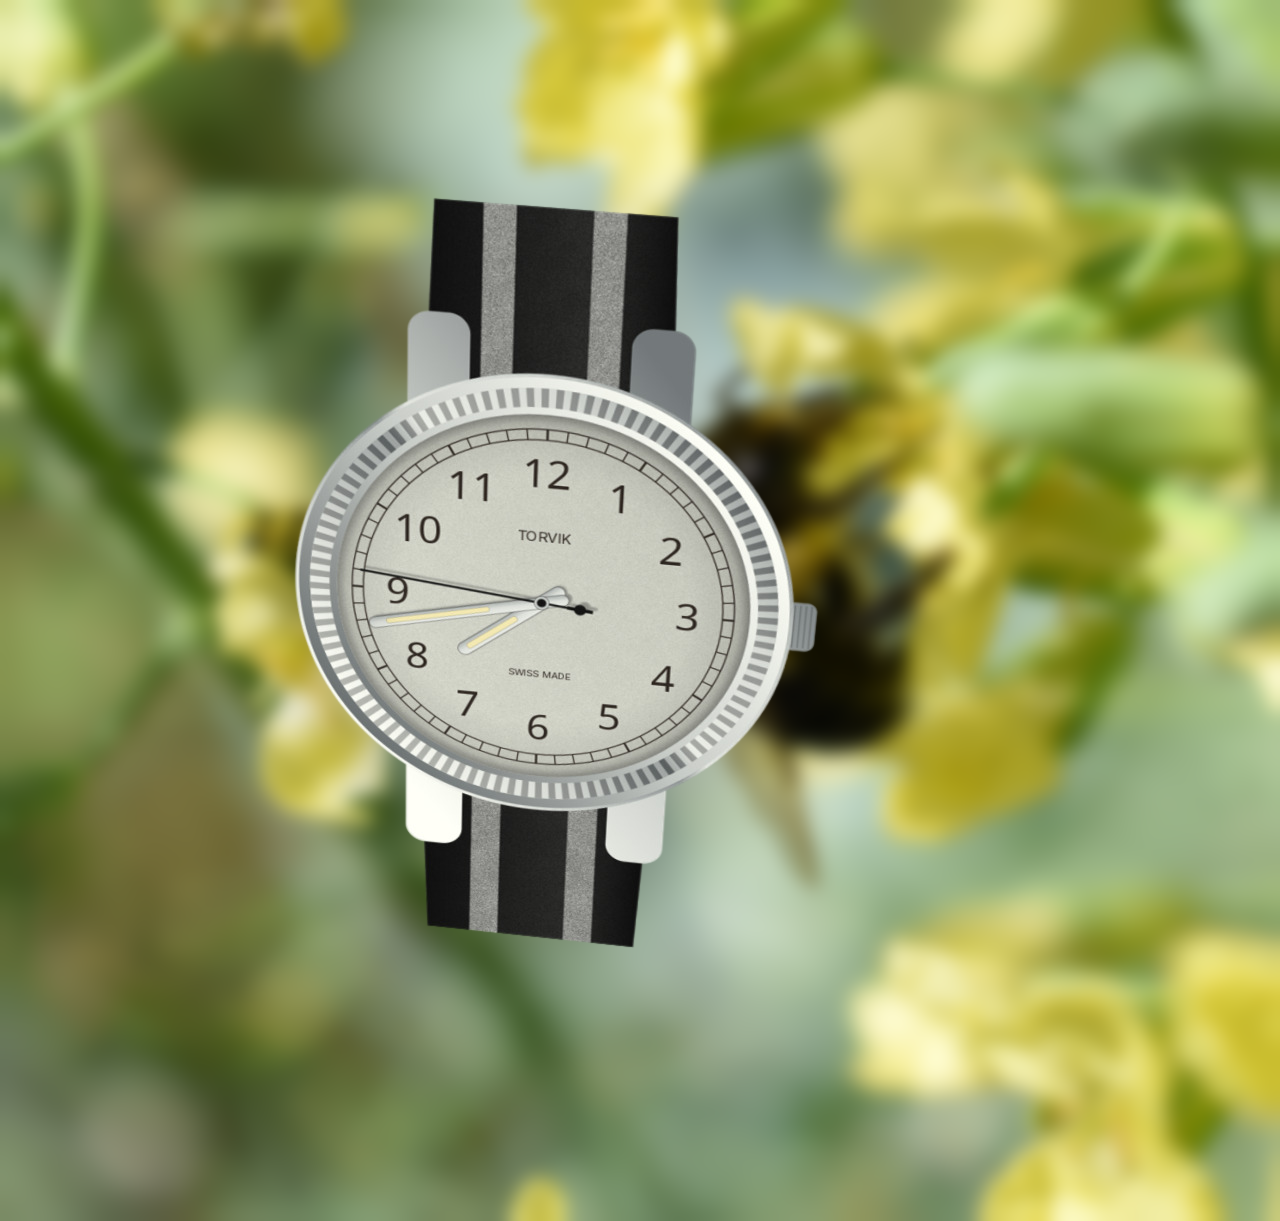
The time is **7:42:46**
